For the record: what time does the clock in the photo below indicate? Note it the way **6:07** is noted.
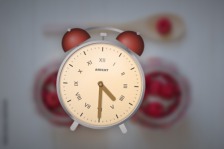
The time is **4:30**
